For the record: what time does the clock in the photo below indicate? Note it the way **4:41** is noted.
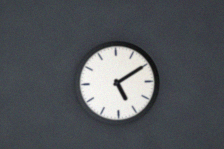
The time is **5:10**
